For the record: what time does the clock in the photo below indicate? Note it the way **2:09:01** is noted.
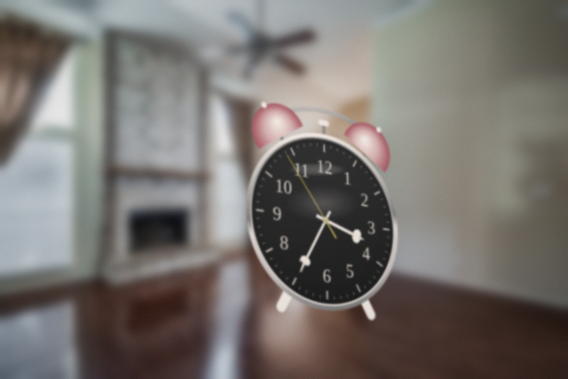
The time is **3:34:54**
